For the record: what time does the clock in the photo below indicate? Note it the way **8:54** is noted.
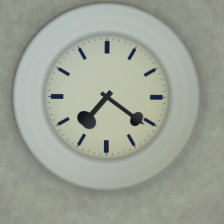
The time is **7:21**
